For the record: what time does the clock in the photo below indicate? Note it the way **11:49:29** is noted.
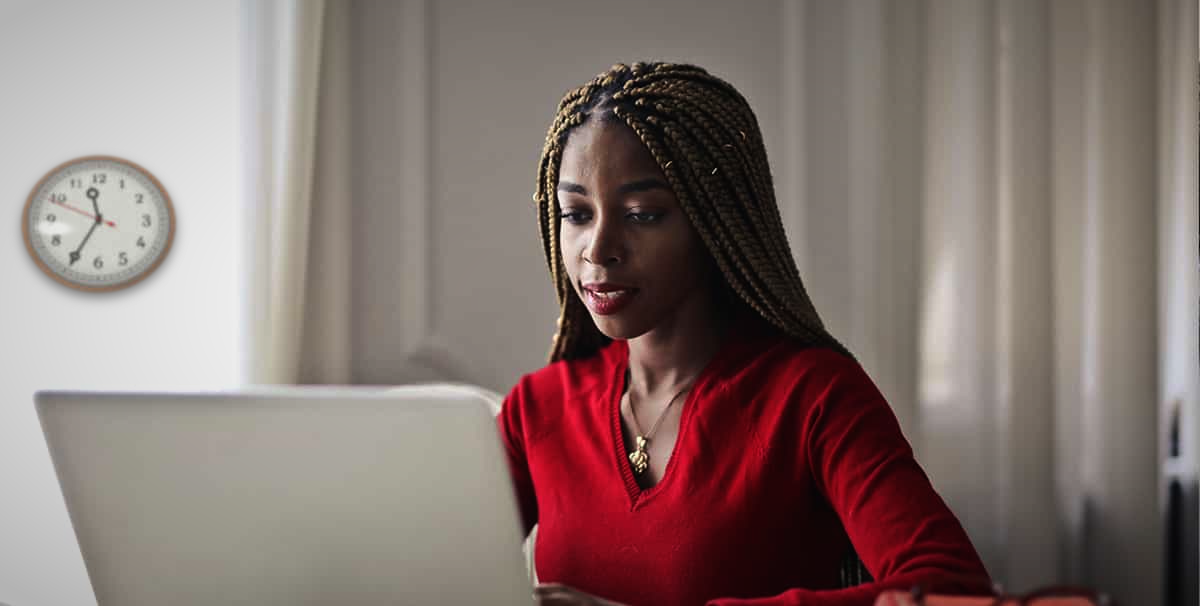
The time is **11:34:49**
